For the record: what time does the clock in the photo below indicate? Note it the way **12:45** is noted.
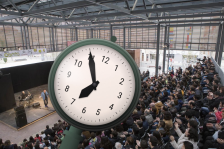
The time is **6:55**
